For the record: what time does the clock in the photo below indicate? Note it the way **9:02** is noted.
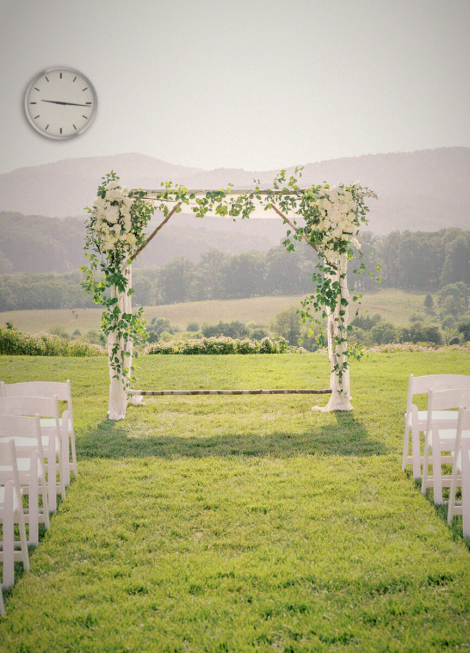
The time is **9:16**
